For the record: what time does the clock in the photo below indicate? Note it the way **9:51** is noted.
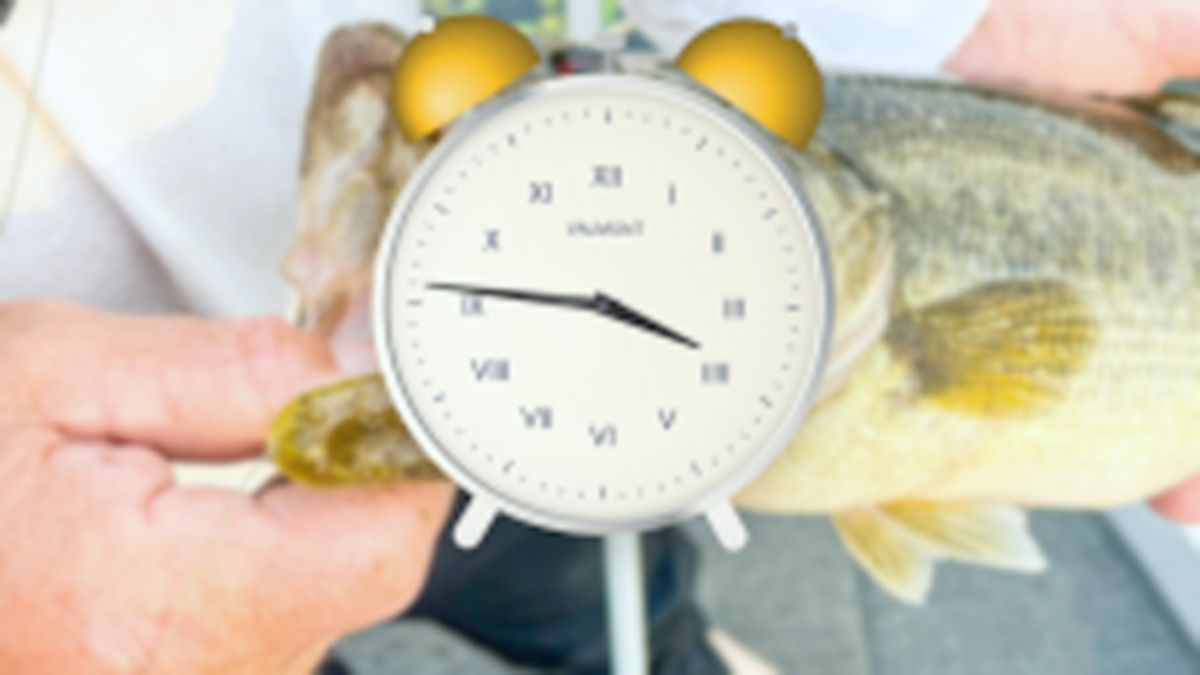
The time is **3:46**
